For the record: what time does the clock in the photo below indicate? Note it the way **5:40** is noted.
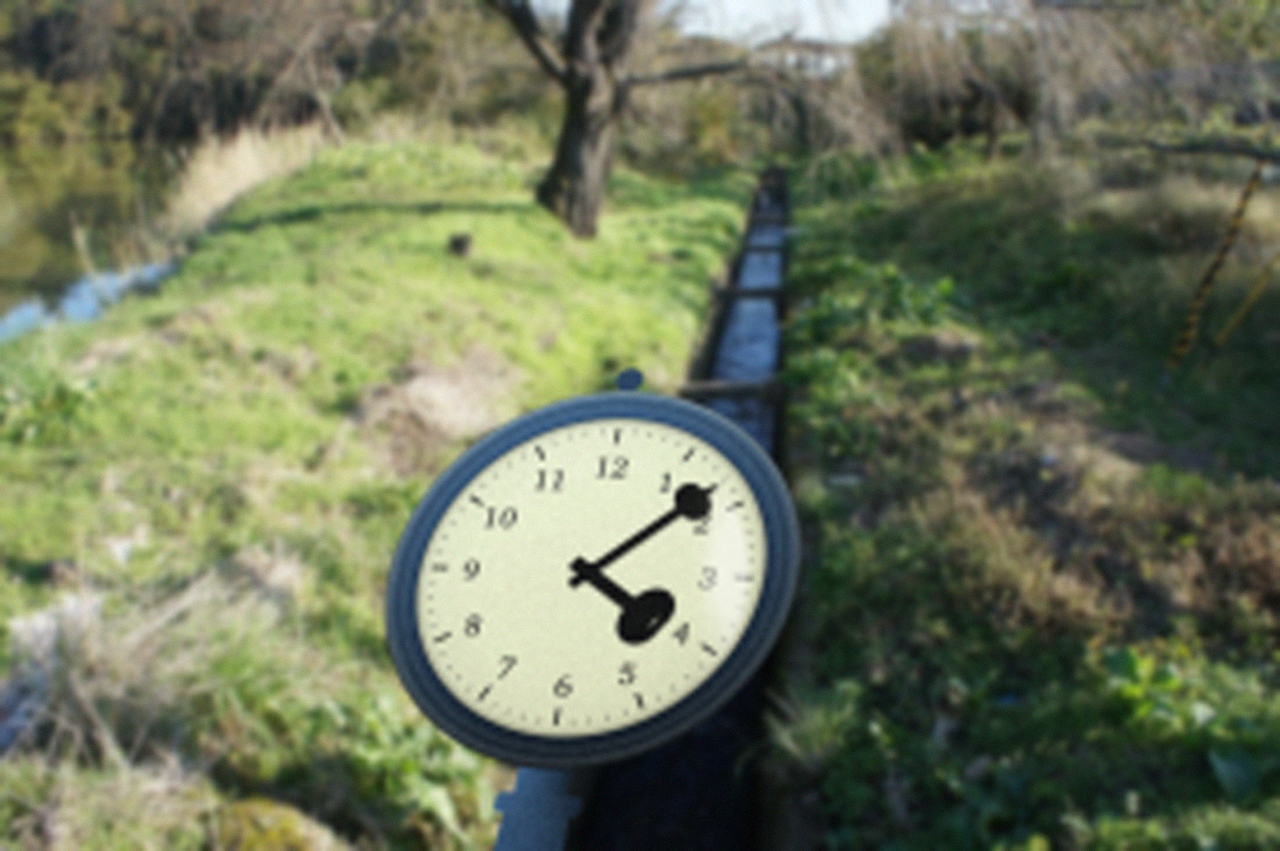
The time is **4:08**
